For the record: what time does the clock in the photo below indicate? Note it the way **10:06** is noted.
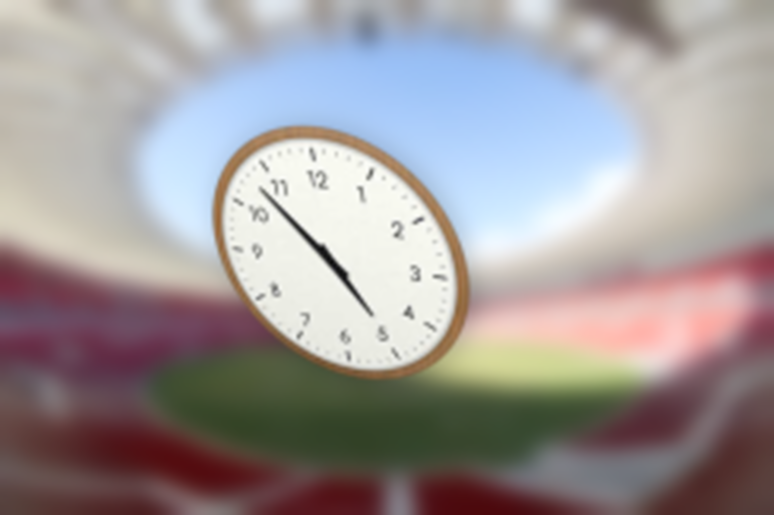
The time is **4:53**
